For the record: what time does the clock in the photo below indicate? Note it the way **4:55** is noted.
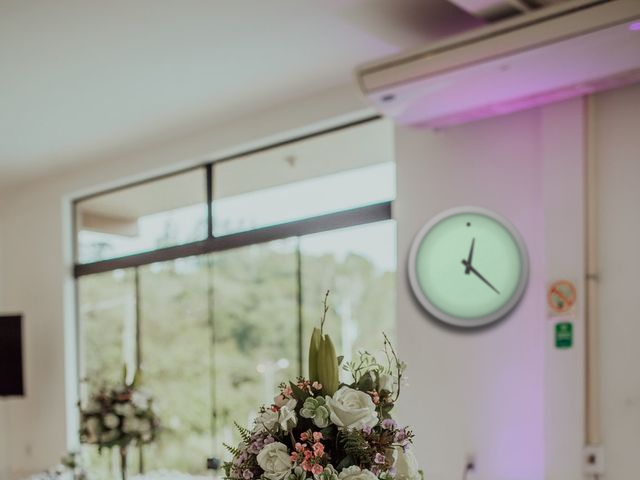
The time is **12:22**
